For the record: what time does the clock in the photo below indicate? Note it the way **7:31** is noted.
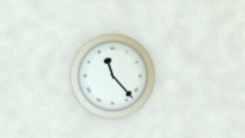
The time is **11:23**
